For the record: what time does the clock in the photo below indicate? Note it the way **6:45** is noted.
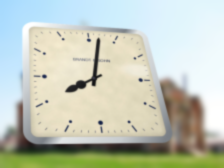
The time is **8:02**
